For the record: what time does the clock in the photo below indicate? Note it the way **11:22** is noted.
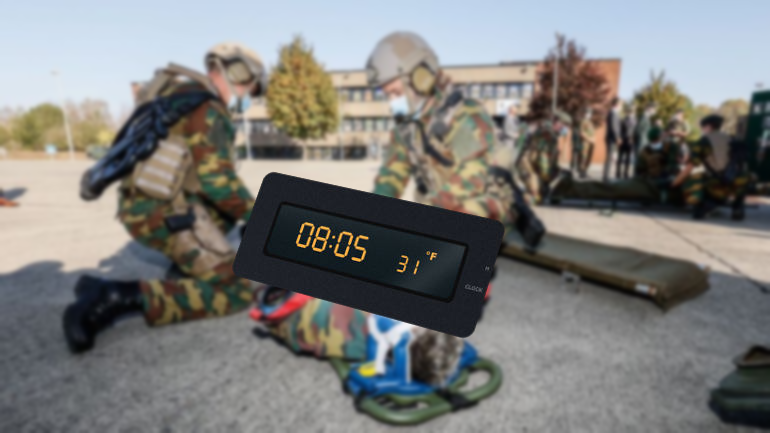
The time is **8:05**
